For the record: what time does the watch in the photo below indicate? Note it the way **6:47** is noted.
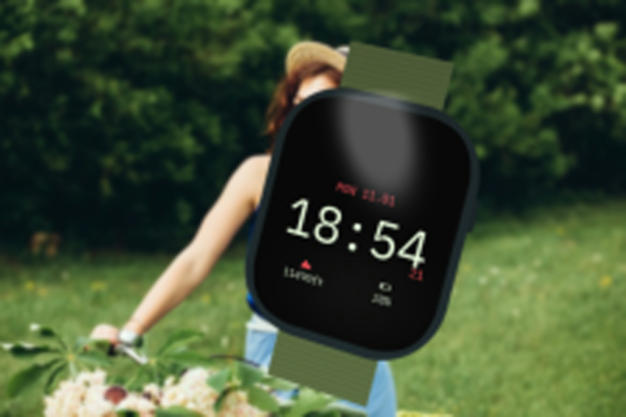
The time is **18:54**
